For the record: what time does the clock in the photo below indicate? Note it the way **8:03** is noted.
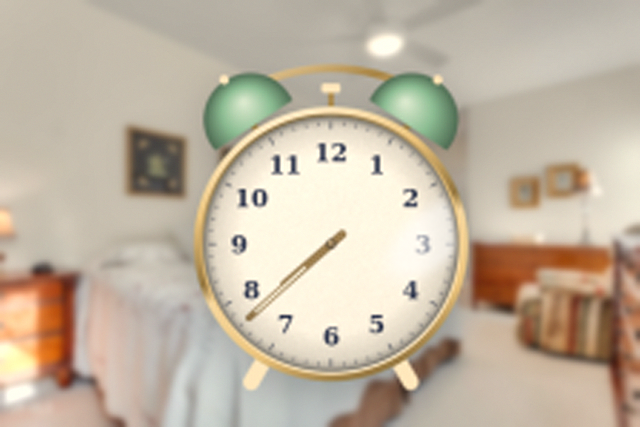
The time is **7:38**
